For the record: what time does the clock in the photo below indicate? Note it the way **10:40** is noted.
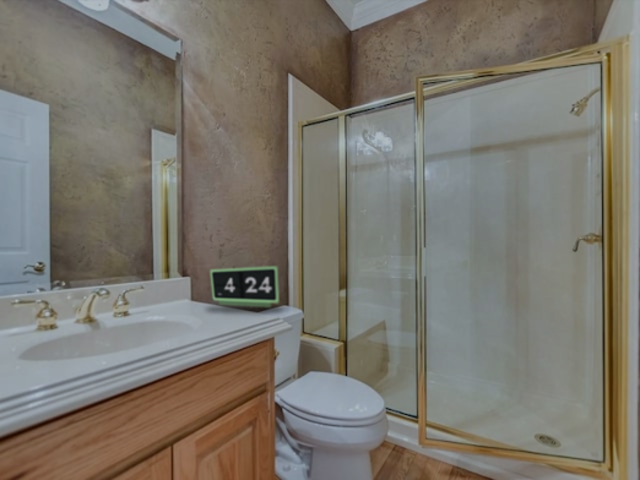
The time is **4:24**
